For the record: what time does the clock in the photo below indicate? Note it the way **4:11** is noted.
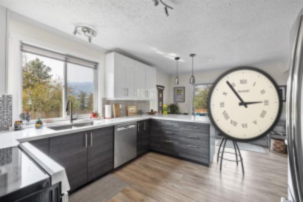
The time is **2:54**
